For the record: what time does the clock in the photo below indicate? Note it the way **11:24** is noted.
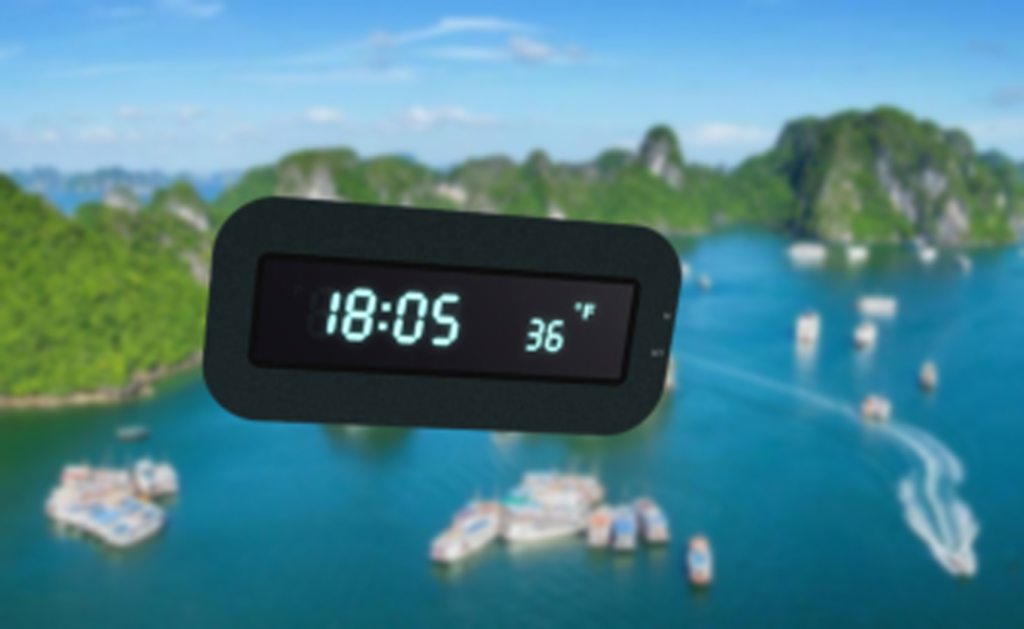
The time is **18:05**
